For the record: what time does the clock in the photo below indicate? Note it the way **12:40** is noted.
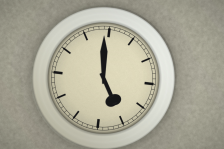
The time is **4:59**
